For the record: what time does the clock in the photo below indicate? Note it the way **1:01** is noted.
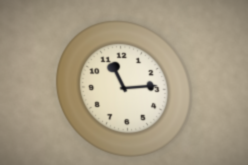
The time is **11:14**
